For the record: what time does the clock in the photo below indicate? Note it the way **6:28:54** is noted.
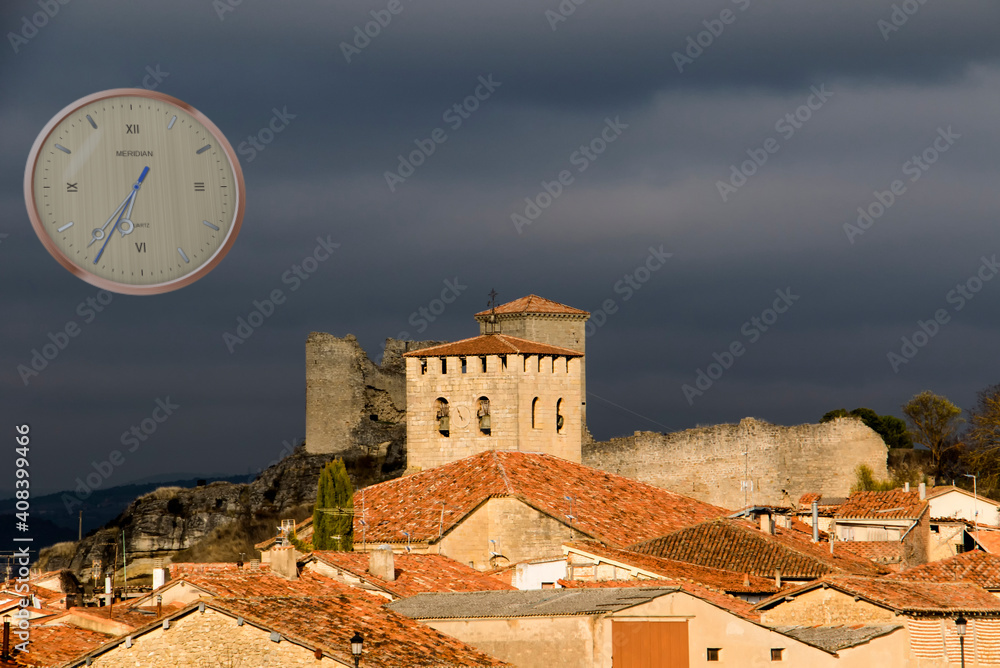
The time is **6:36:35**
